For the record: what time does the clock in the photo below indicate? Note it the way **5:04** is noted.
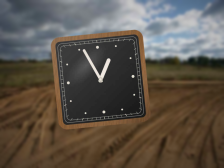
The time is **12:56**
